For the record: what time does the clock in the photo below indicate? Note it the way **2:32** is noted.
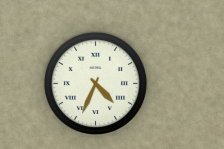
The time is **4:34**
